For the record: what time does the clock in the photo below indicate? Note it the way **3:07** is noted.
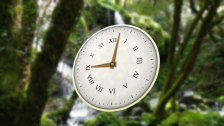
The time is **9:02**
